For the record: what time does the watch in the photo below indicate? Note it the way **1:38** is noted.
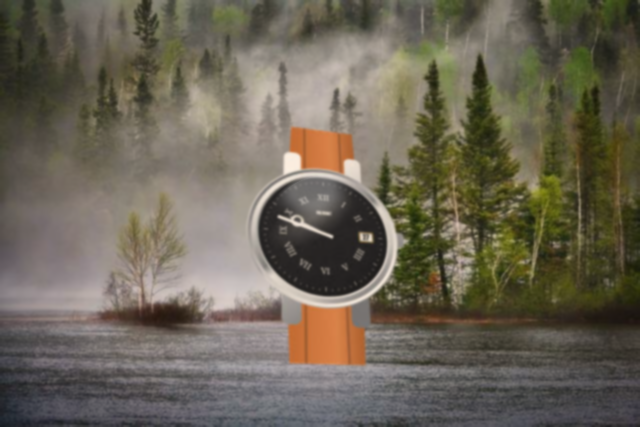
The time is **9:48**
